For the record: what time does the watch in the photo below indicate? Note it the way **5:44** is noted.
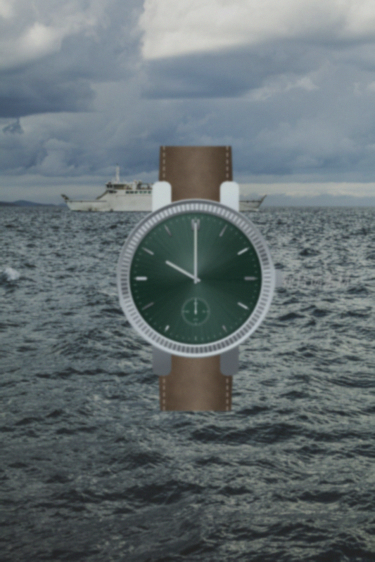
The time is **10:00**
